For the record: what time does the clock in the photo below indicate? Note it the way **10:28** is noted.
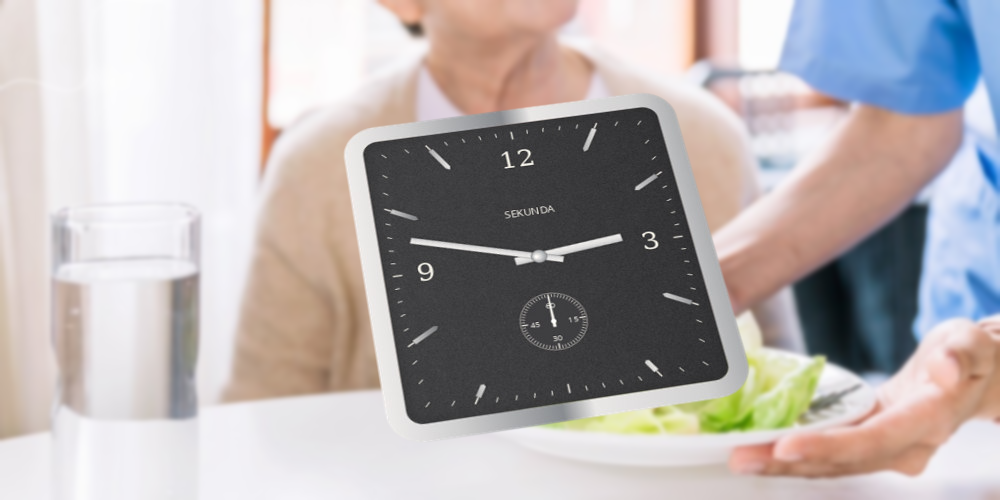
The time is **2:48**
